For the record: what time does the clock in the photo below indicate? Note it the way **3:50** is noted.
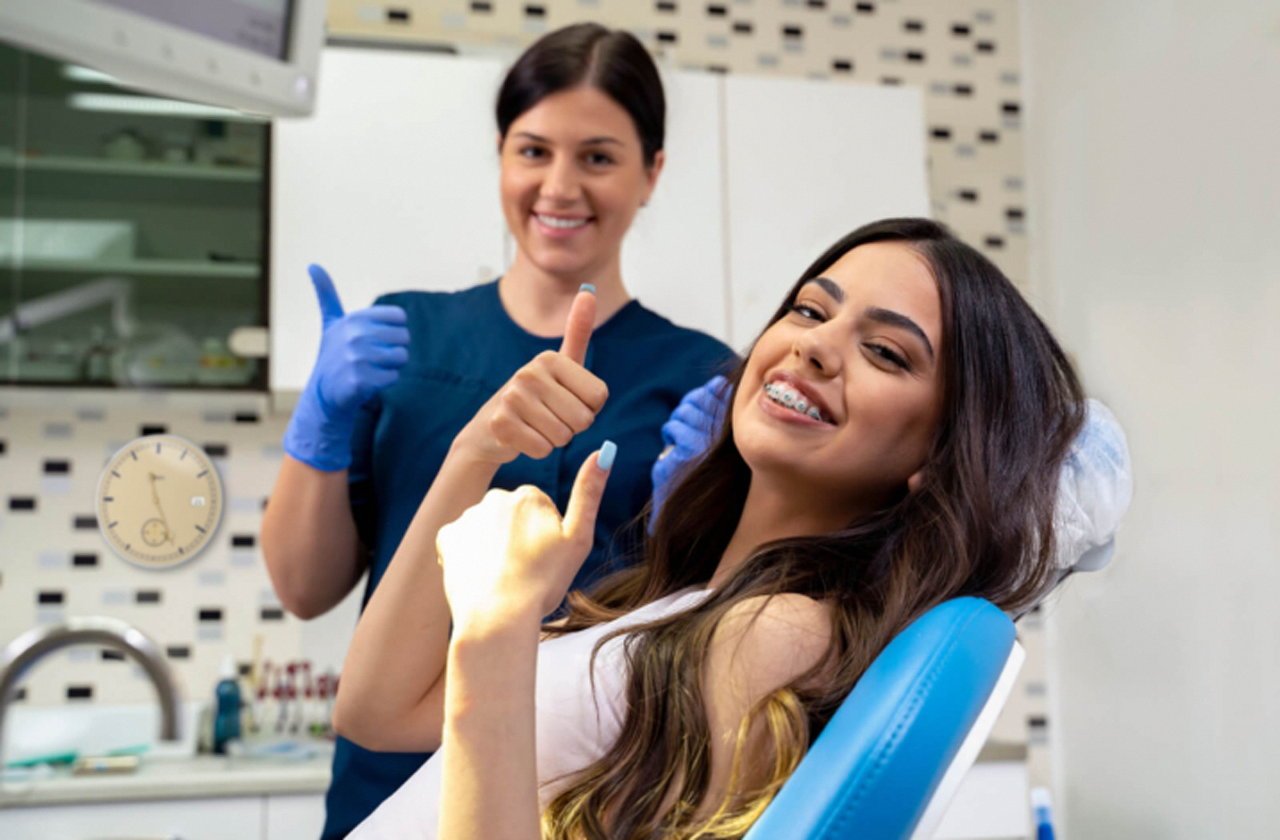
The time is **11:26**
